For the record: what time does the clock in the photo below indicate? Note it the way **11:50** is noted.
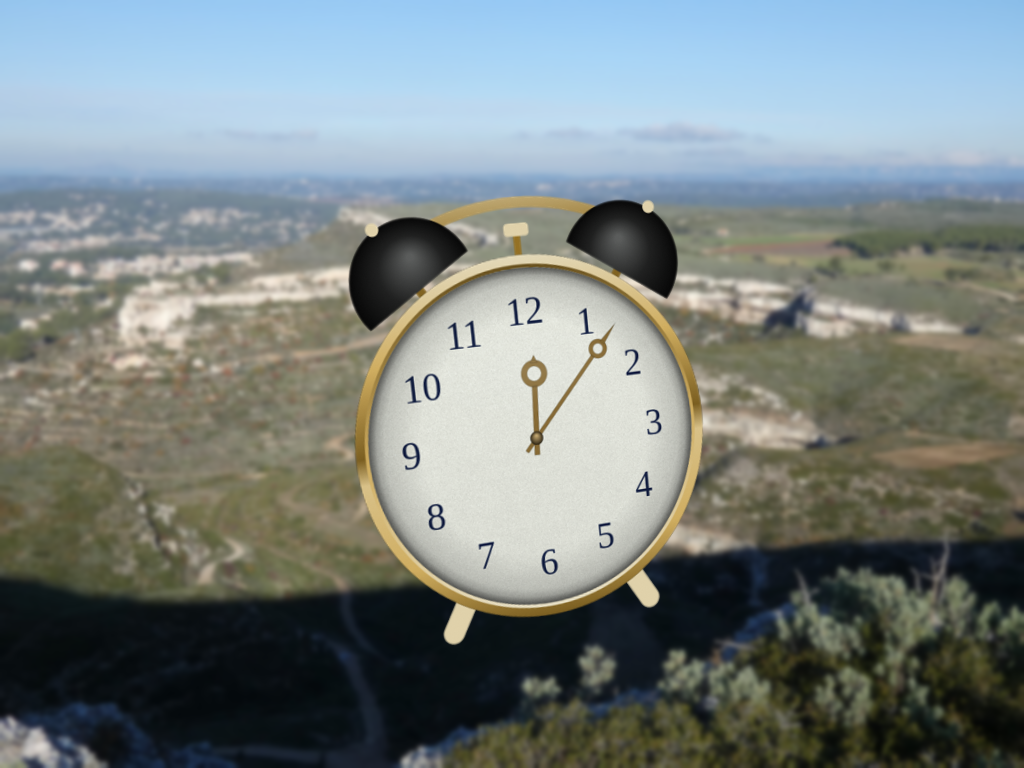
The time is **12:07**
